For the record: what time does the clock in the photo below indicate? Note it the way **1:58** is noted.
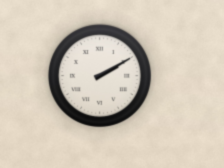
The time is **2:10**
